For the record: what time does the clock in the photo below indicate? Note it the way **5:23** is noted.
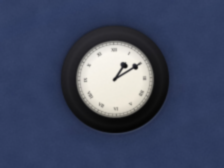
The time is **1:10**
